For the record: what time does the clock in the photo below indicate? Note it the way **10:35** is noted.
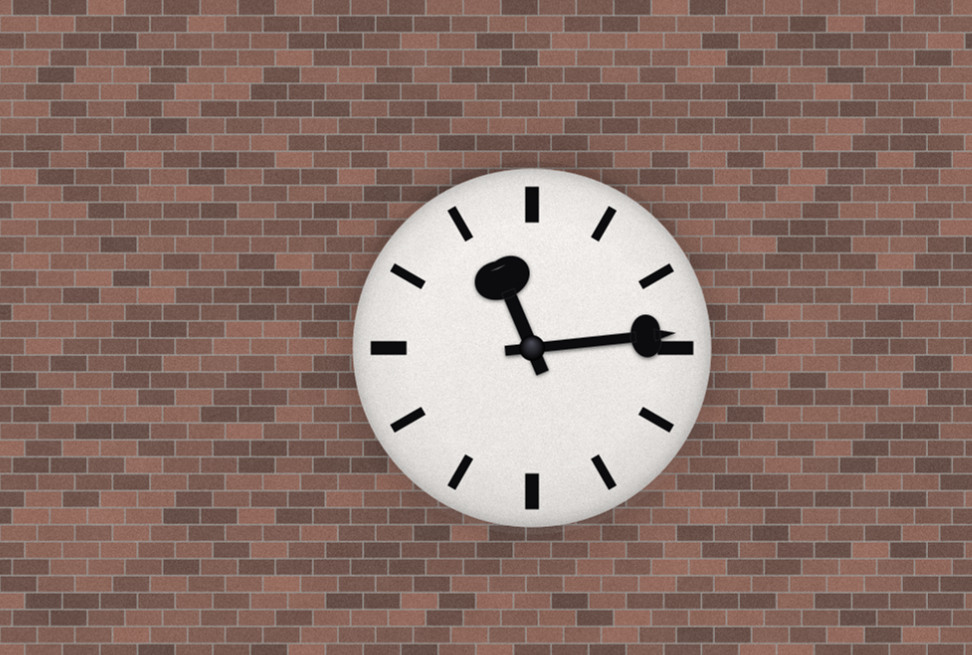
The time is **11:14**
